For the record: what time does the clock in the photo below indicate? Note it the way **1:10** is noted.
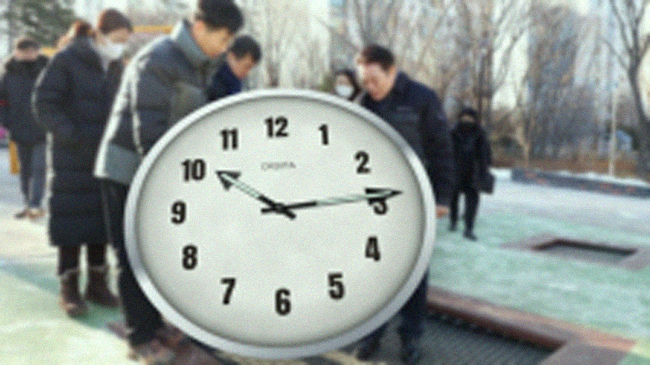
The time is **10:14**
